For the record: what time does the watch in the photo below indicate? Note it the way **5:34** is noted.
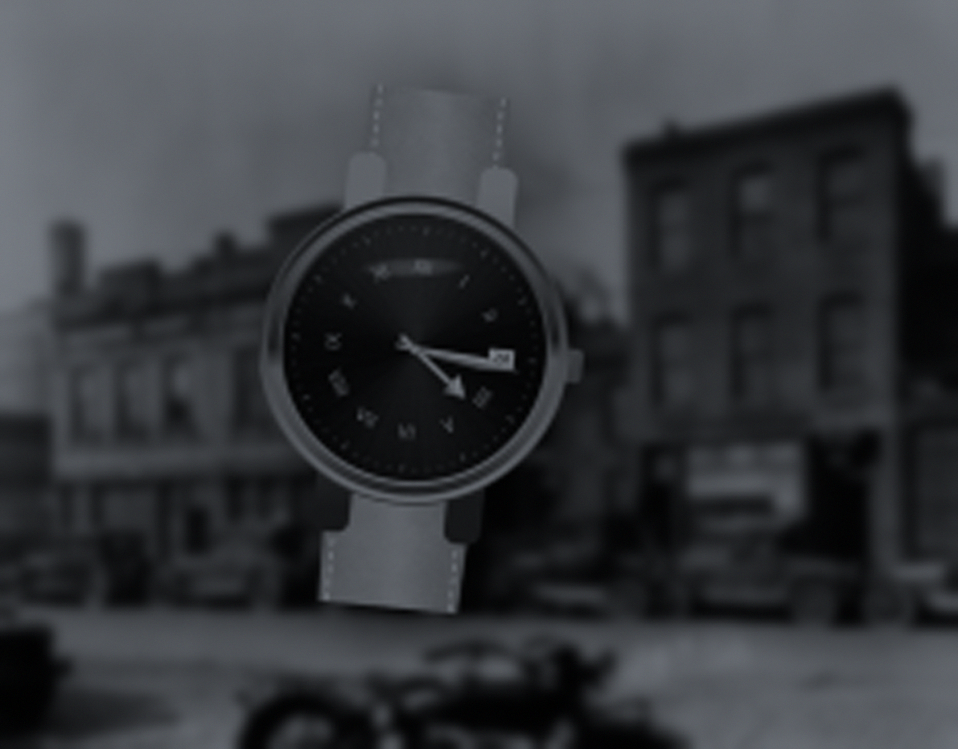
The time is **4:16**
